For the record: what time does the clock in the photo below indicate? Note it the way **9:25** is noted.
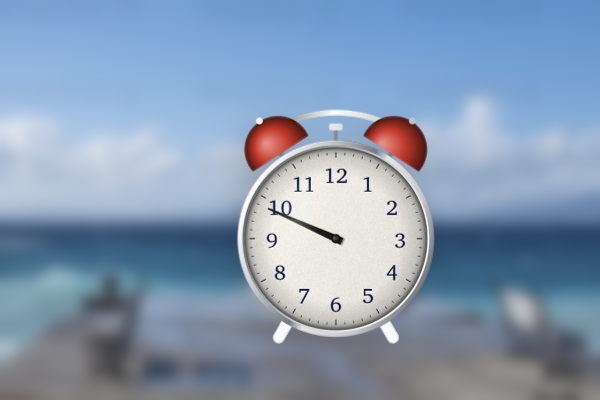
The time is **9:49**
